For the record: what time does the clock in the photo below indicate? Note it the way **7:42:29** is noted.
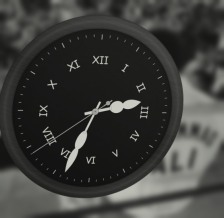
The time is **2:33:39**
